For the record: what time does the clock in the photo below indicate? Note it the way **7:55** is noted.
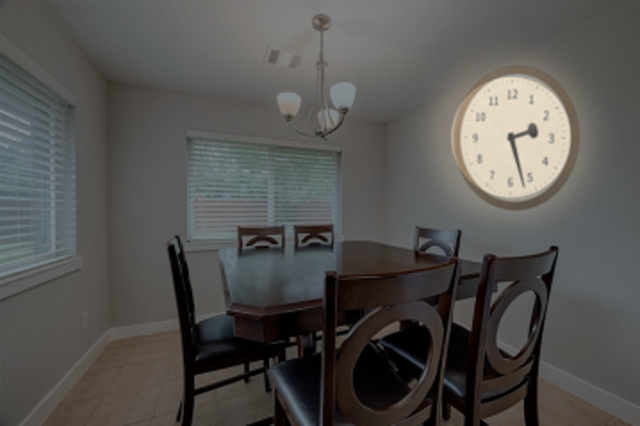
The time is **2:27**
